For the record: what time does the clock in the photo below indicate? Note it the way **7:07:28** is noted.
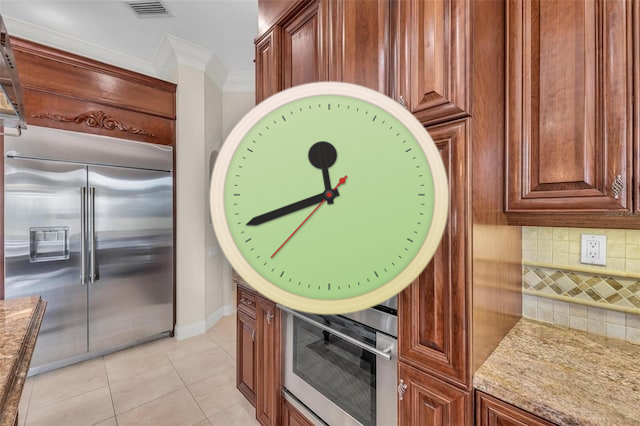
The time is **11:41:37**
